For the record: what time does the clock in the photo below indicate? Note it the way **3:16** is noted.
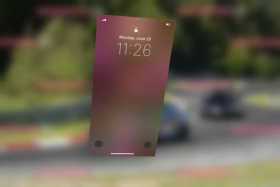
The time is **11:26**
